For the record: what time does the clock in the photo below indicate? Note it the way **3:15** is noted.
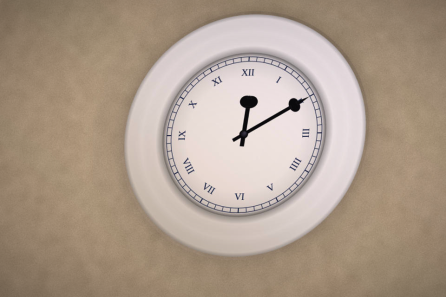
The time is **12:10**
